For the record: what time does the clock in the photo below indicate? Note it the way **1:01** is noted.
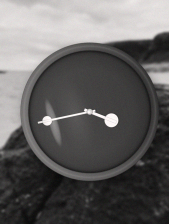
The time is **3:43**
